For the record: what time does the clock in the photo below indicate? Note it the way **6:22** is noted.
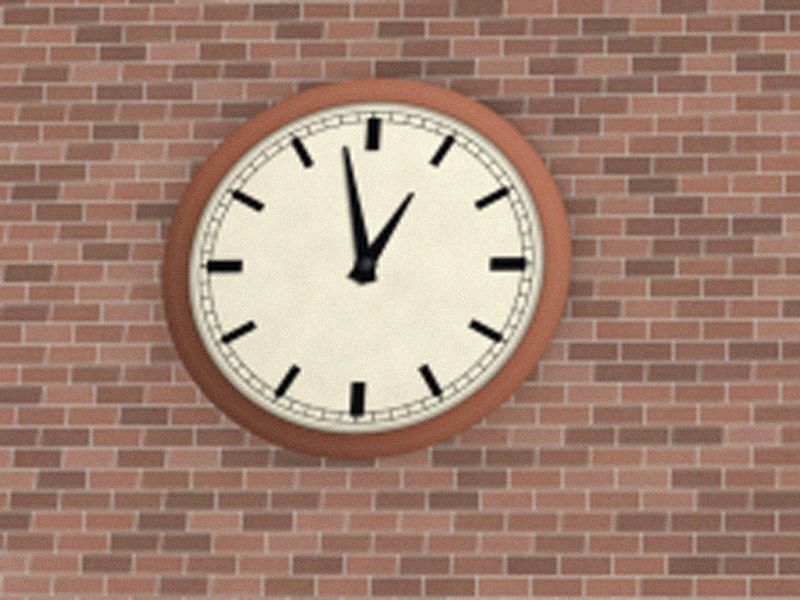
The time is **12:58**
